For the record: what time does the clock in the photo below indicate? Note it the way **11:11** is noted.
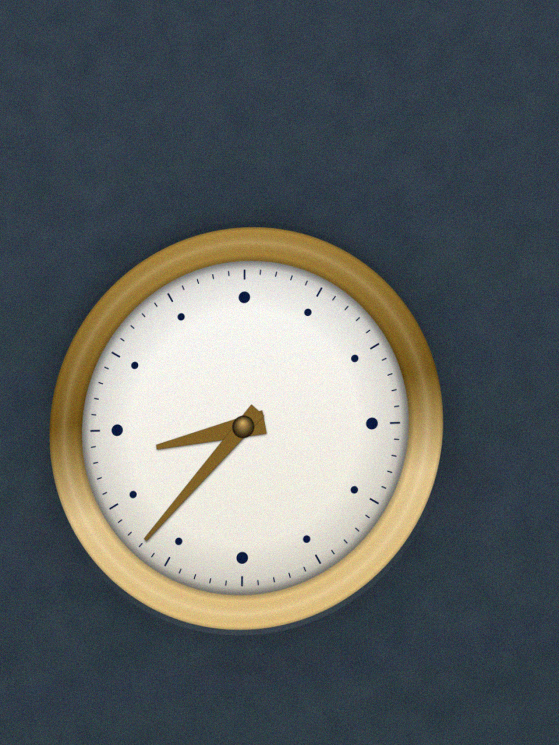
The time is **8:37**
